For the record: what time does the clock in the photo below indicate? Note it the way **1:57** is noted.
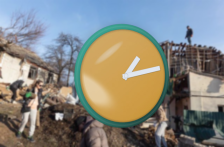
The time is **1:13**
